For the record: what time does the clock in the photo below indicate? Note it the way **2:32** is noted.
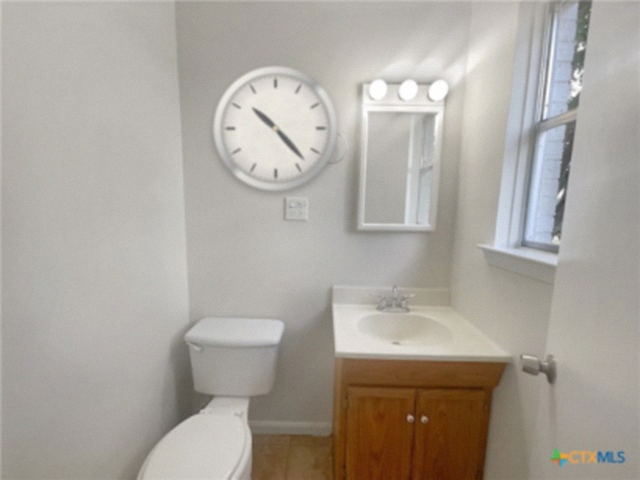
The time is **10:23**
